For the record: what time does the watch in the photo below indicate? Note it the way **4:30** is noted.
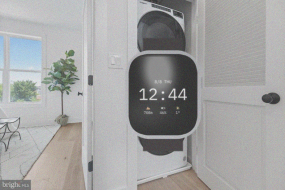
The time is **12:44**
